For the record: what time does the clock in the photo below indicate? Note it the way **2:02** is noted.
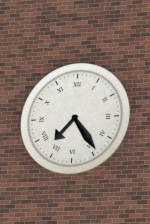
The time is **7:24**
